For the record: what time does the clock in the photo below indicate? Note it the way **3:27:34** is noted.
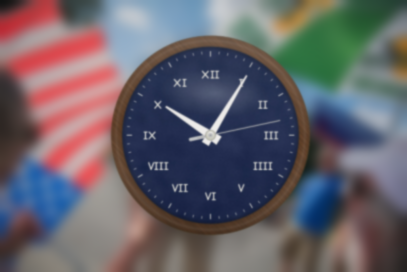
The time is **10:05:13**
